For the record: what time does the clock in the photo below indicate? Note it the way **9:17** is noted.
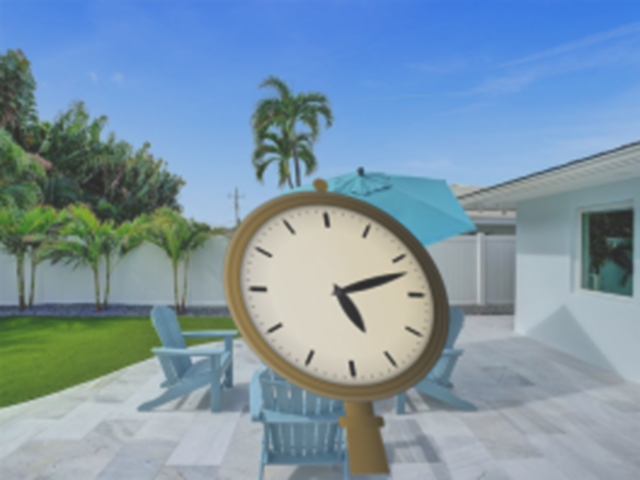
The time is **5:12**
